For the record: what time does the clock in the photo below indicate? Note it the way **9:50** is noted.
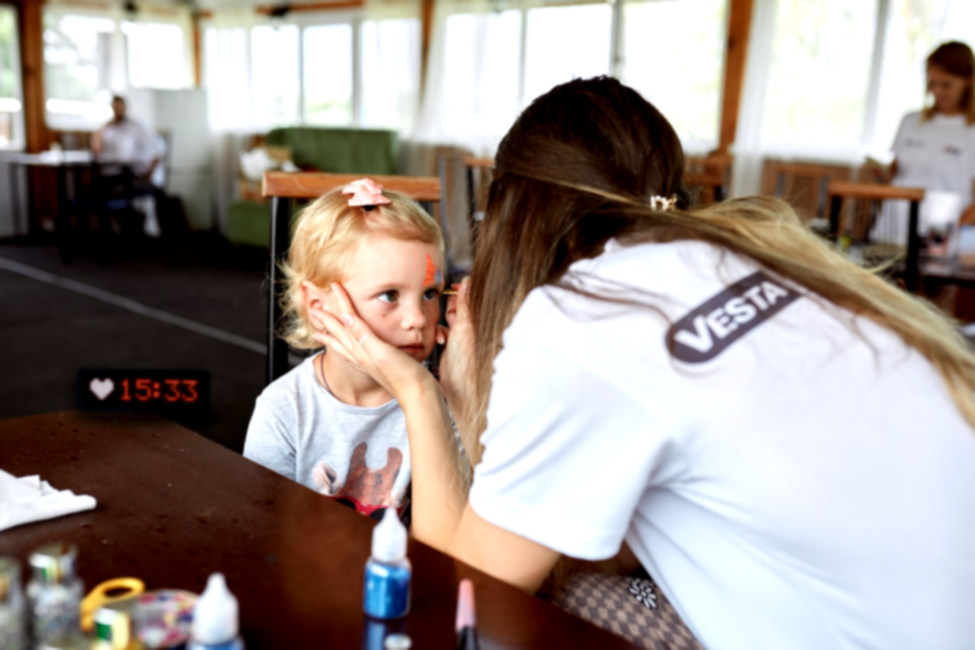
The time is **15:33**
